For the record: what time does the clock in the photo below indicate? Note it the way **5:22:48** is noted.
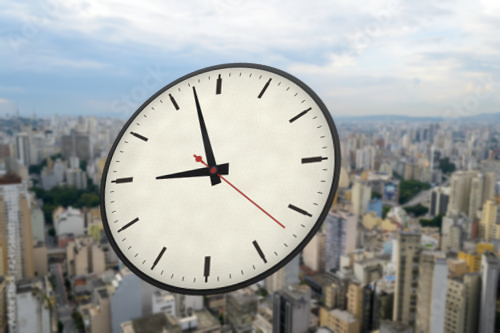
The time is **8:57:22**
